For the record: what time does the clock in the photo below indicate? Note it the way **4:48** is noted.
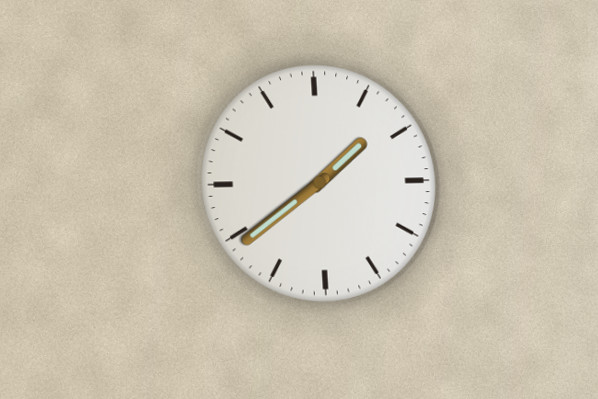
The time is **1:39**
